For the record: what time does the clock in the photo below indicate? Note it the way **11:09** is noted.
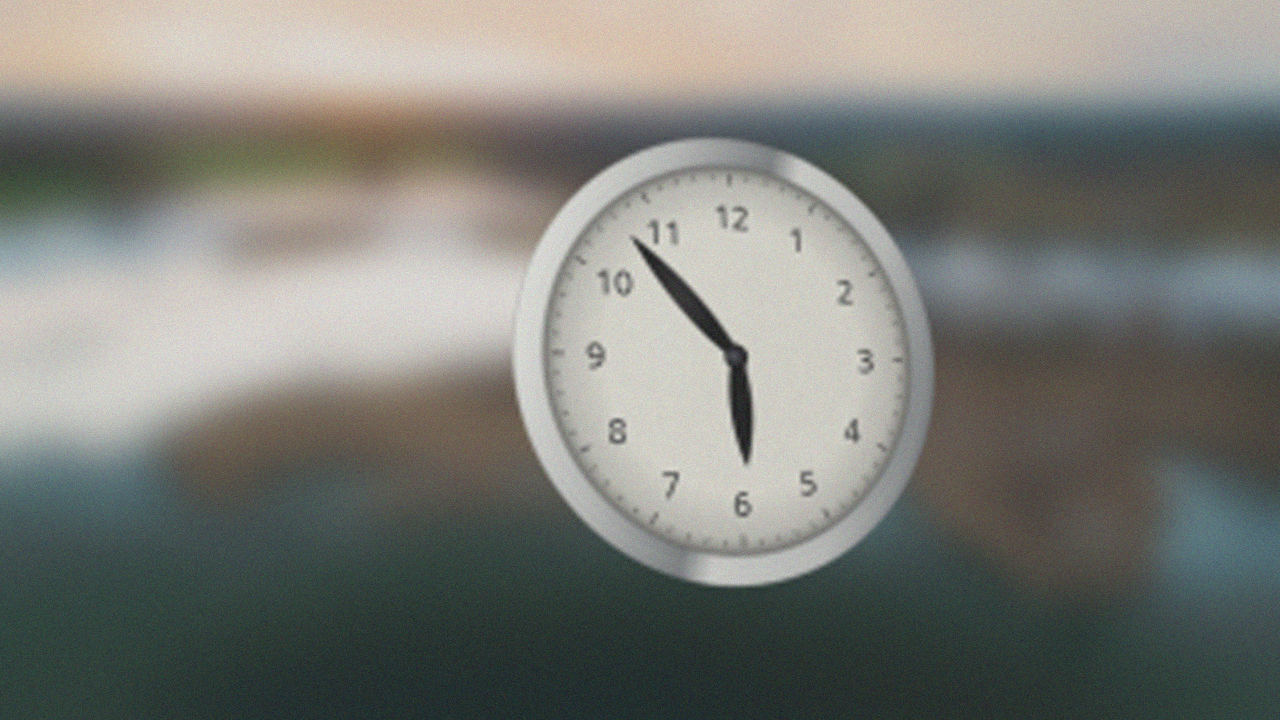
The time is **5:53**
